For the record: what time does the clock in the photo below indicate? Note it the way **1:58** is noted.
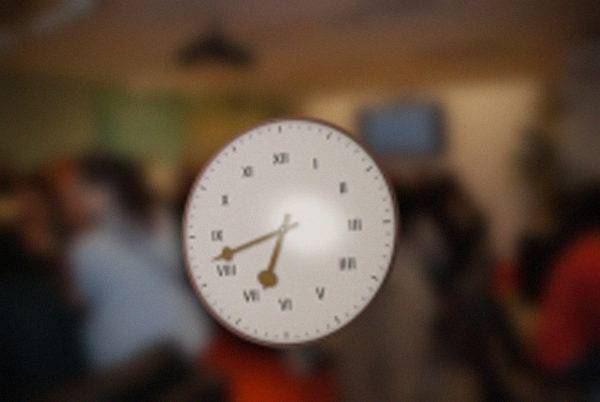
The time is **6:42**
